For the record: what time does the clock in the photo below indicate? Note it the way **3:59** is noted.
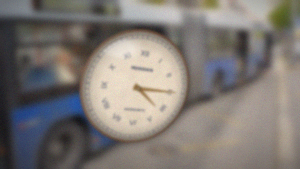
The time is **4:15**
